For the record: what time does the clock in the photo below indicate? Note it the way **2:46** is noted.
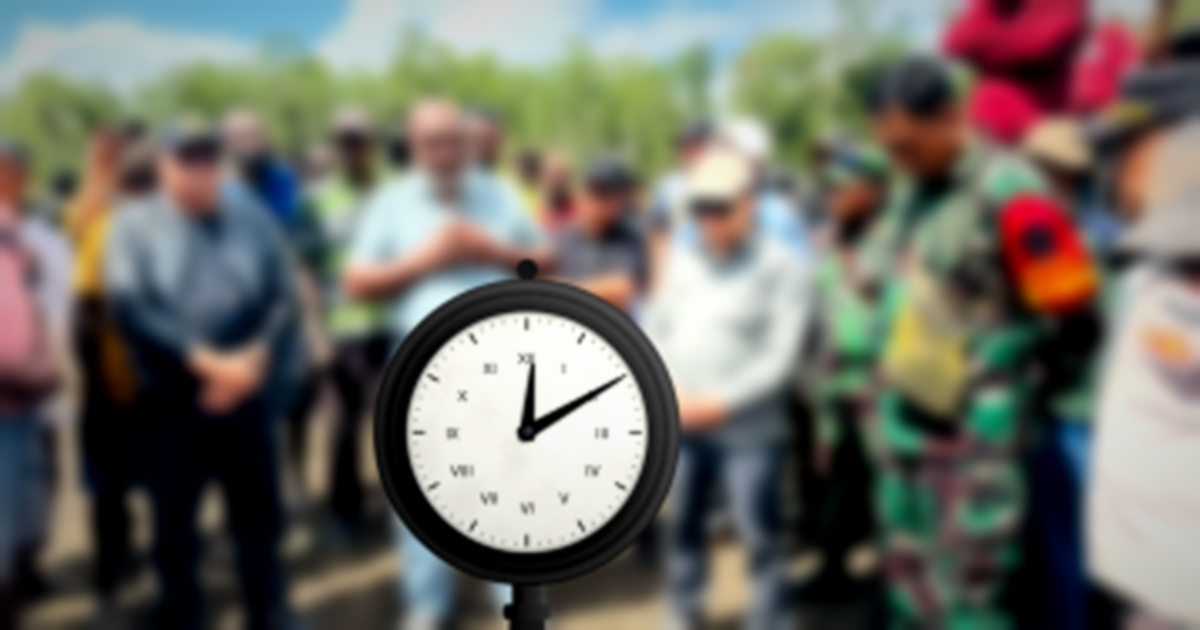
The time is **12:10**
